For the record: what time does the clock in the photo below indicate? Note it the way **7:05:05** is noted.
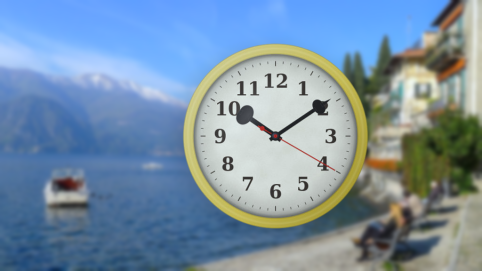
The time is **10:09:20**
